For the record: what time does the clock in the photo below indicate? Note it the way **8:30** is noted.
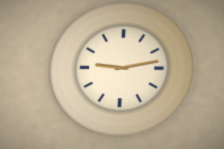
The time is **9:13**
